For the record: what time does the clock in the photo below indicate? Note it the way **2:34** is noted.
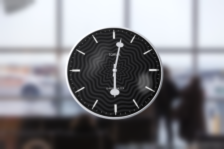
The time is **6:02**
